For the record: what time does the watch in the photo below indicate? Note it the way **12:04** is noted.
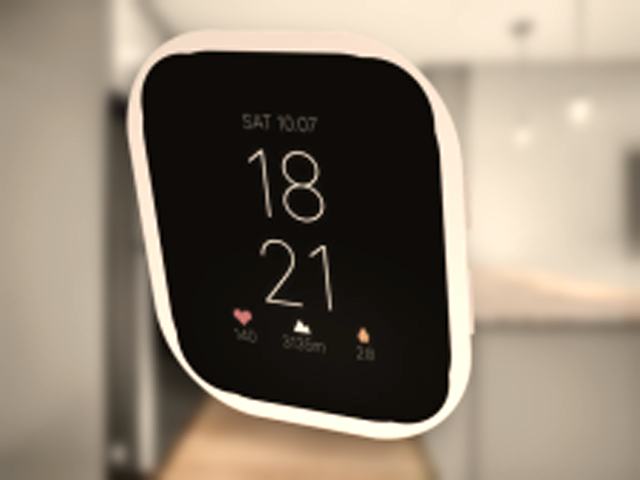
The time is **18:21**
